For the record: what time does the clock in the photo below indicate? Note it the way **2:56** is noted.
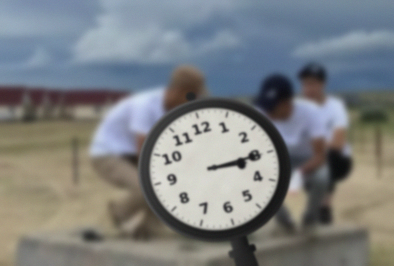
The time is **3:15**
